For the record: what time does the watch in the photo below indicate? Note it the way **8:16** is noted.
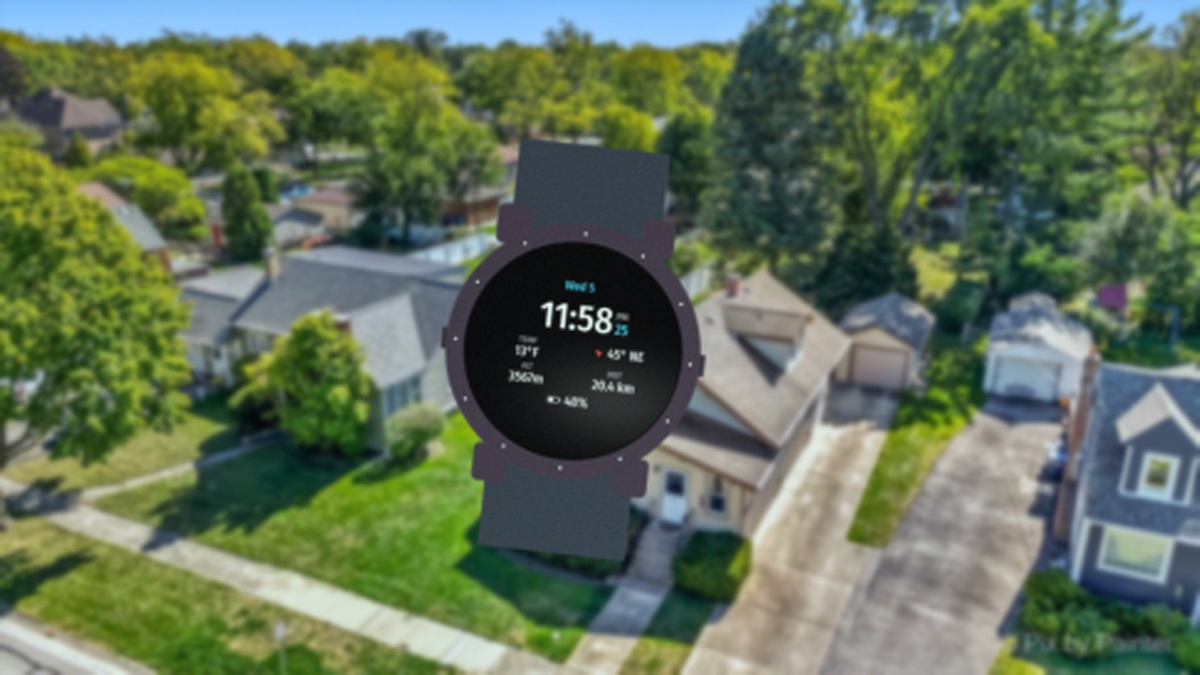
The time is **11:58**
